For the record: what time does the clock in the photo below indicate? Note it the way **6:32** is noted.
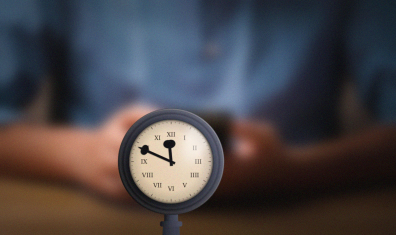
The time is **11:49**
